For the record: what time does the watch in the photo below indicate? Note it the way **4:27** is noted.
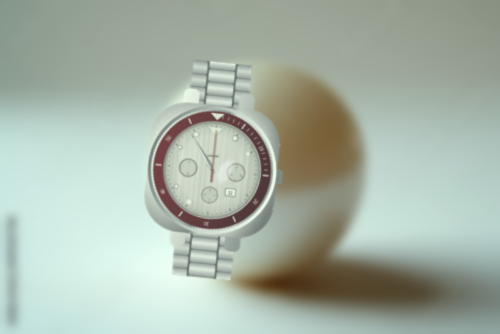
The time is **10:54**
